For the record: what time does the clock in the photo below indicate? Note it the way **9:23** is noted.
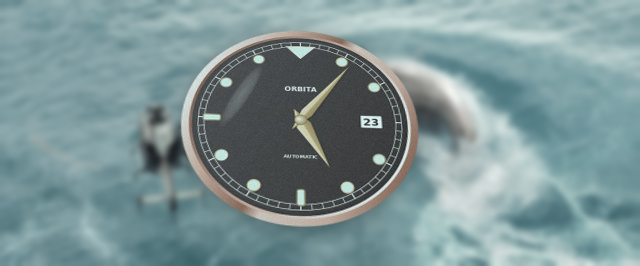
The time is **5:06**
